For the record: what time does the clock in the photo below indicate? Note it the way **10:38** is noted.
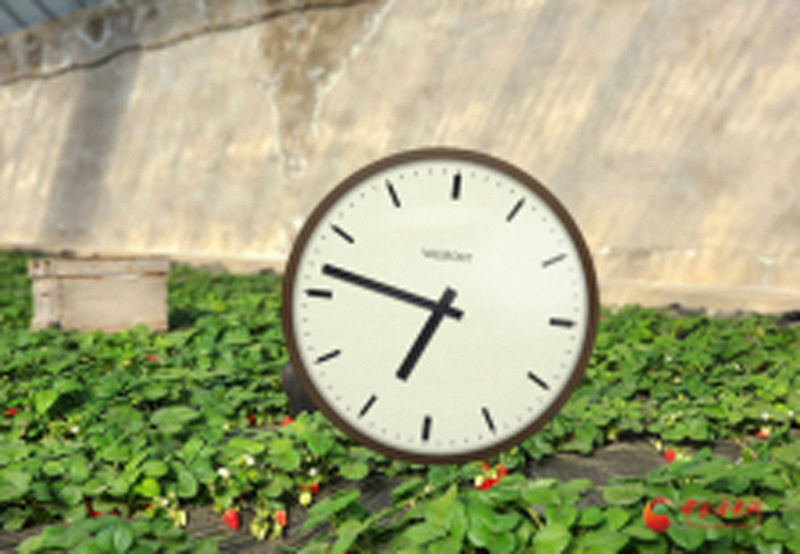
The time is **6:47**
